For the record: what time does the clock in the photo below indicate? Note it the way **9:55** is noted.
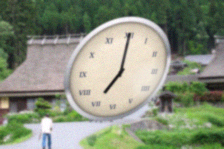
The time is **7:00**
